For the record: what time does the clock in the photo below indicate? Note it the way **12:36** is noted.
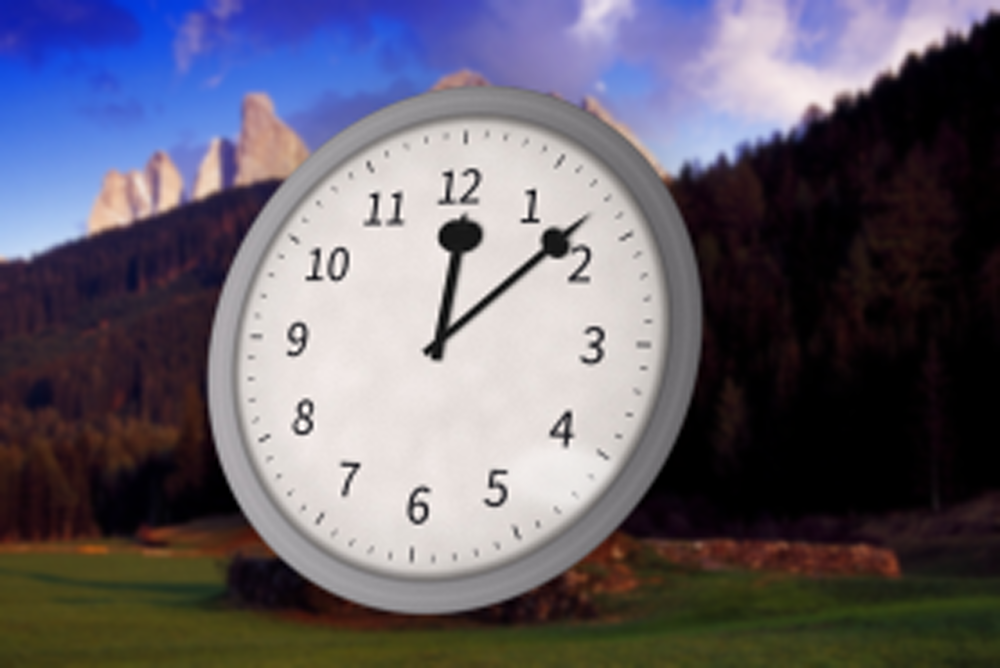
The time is **12:08**
